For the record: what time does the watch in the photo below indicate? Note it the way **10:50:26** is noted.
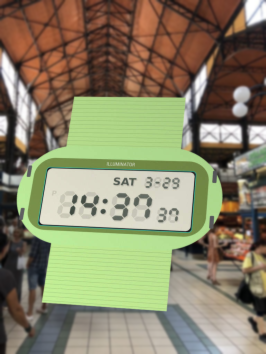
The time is **14:37:37**
